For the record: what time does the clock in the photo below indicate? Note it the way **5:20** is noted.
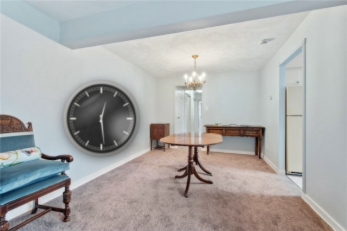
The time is **12:29**
